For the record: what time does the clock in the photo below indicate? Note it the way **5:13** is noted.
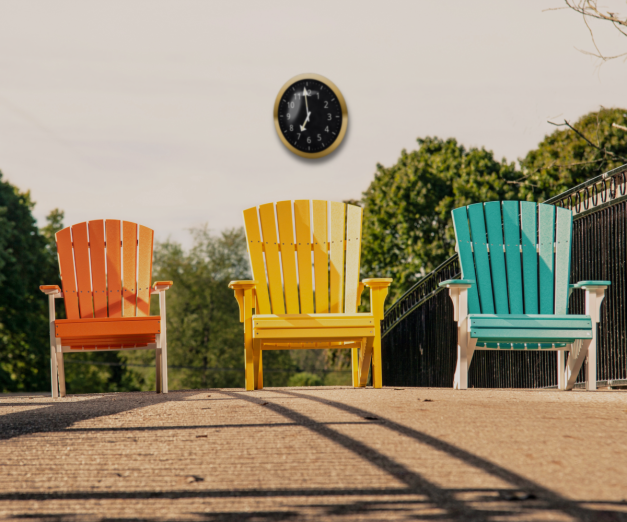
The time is **6:59**
